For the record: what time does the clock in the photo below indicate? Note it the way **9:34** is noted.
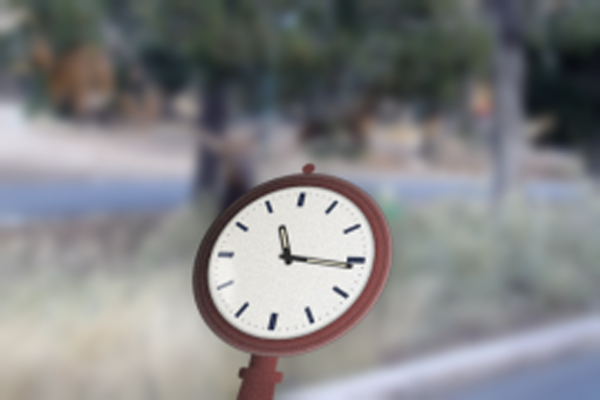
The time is **11:16**
